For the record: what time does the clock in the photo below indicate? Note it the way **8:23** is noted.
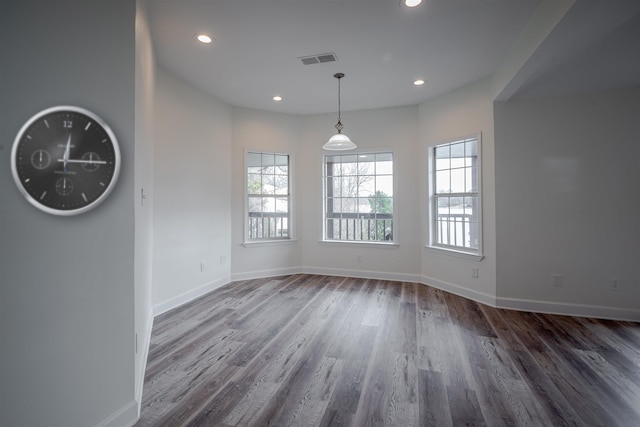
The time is **12:15**
